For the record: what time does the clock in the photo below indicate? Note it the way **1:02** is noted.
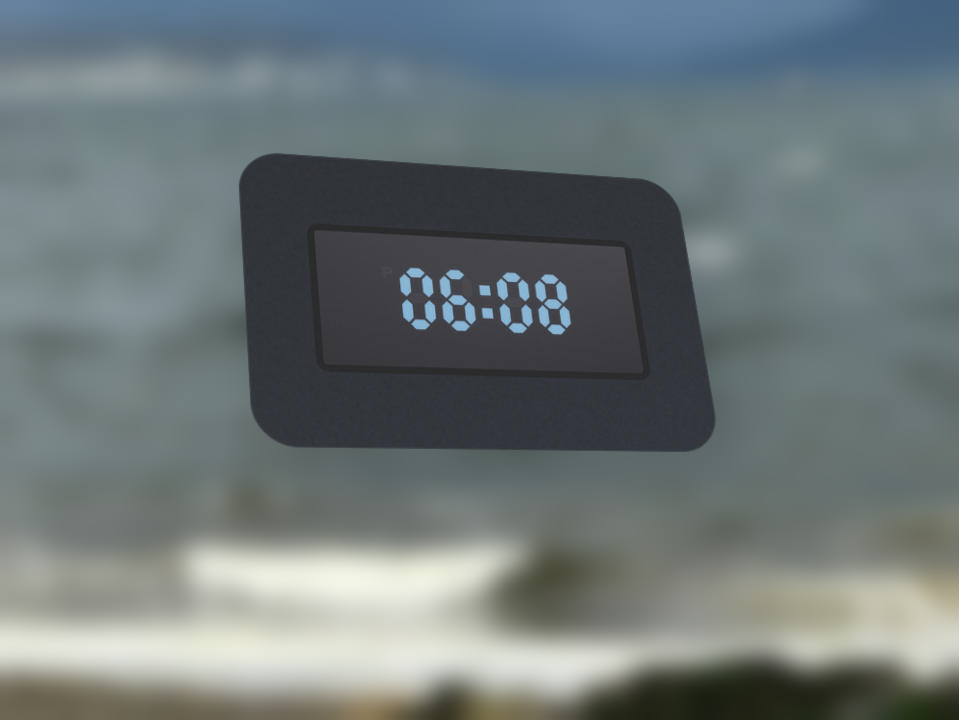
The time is **6:08**
